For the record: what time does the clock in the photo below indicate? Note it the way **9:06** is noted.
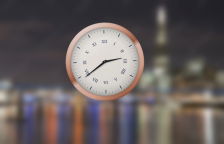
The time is **2:39**
